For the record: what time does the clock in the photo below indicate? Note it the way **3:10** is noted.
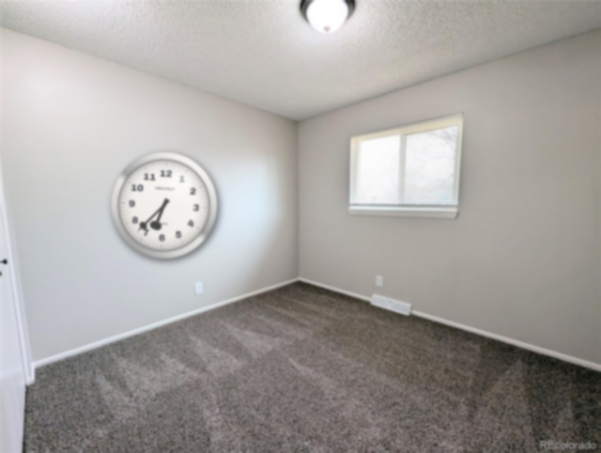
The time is **6:37**
